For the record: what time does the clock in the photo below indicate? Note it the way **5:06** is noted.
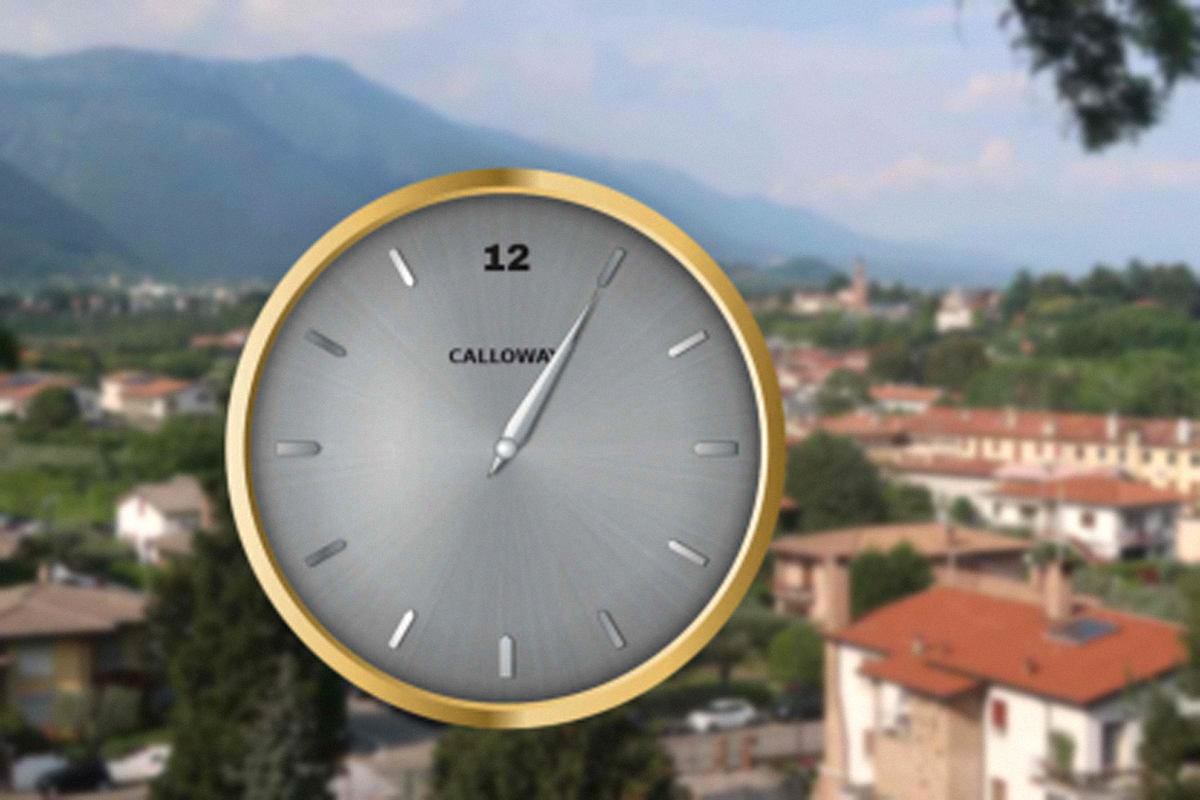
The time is **1:05**
